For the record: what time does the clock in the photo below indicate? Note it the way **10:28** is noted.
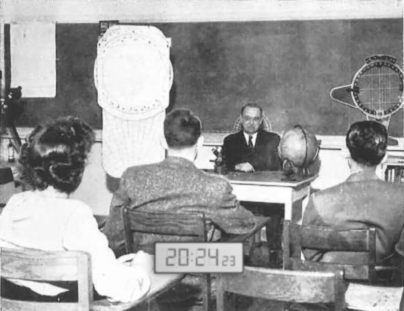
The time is **20:24**
